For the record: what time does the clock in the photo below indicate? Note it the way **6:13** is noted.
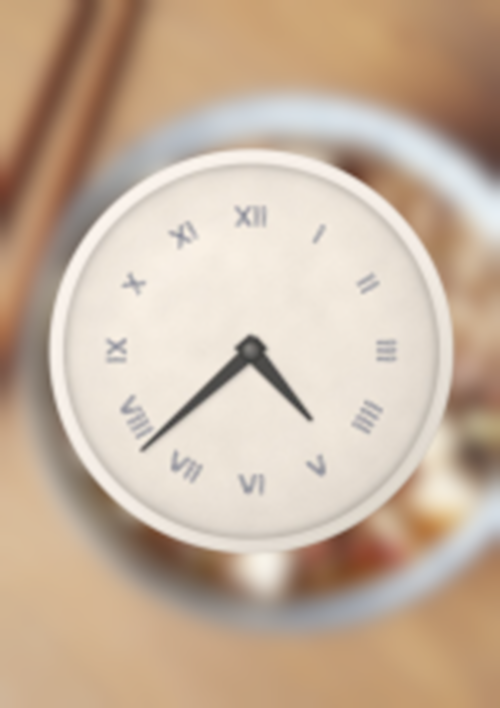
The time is **4:38**
